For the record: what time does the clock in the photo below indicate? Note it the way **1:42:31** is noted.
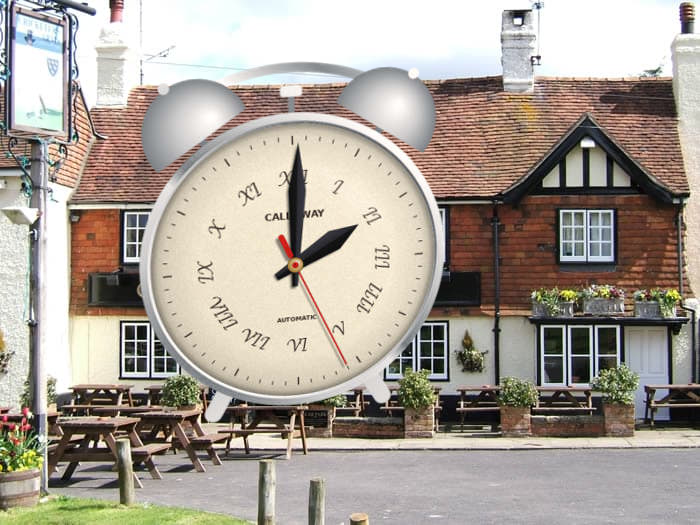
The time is **2:00:26**
